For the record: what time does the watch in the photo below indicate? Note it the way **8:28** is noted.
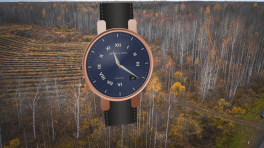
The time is **11:21**
